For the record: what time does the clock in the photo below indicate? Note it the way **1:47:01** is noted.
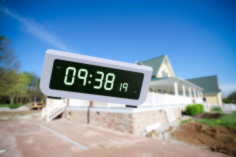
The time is **9:38:19**
